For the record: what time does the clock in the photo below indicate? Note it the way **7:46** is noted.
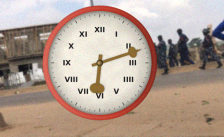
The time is **6:12**
